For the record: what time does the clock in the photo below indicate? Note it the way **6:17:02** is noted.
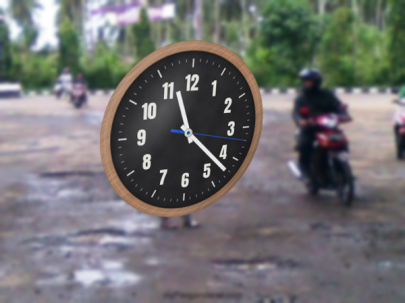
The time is **11:22:17**
